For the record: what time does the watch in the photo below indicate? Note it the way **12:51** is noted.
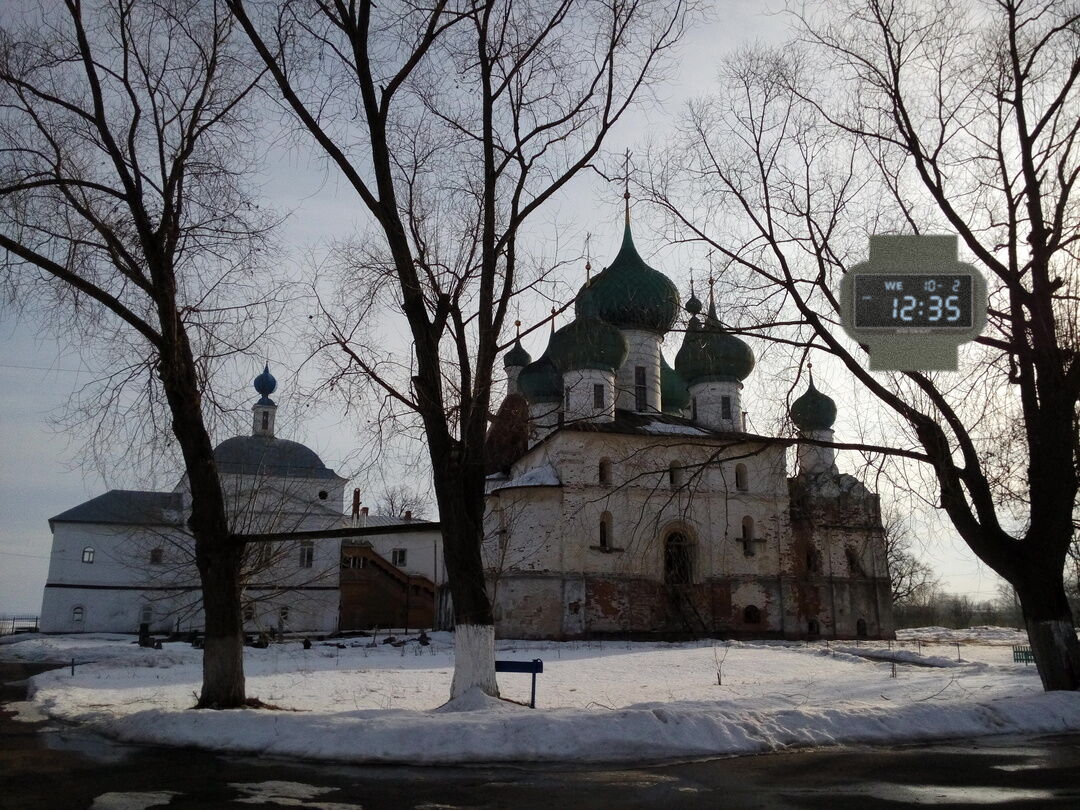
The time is **12:35**
